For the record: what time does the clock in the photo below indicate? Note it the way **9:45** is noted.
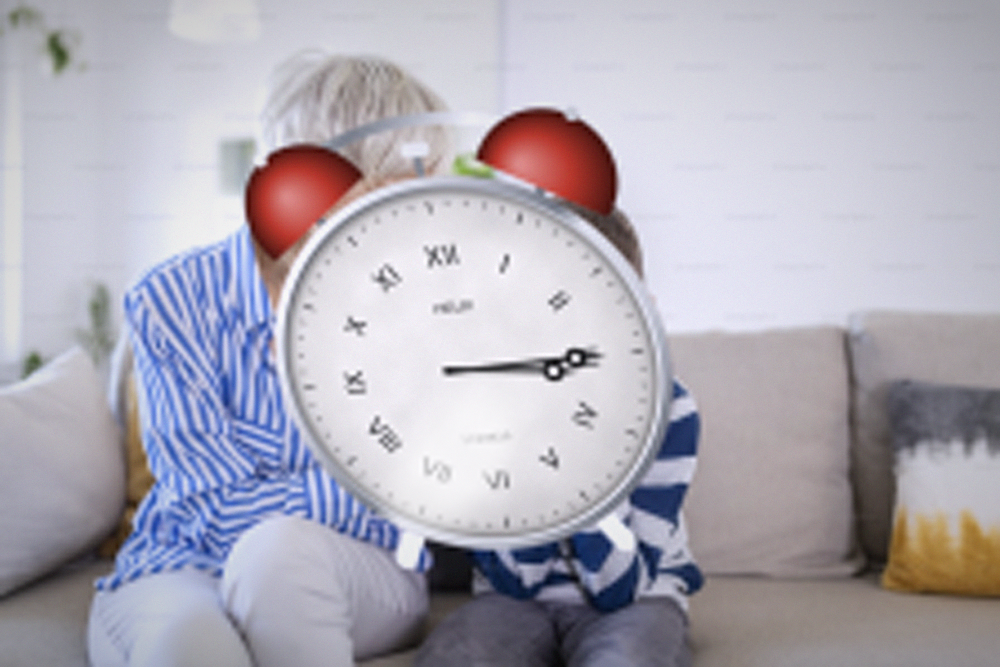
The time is **3:15**
